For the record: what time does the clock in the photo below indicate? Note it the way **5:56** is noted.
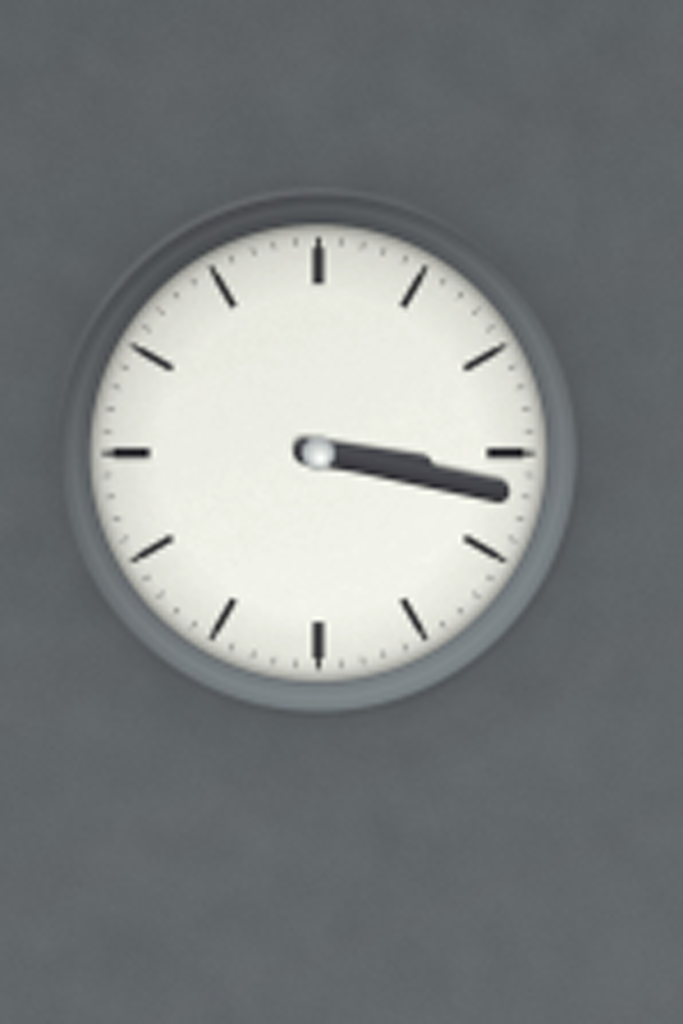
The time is **3:17**
